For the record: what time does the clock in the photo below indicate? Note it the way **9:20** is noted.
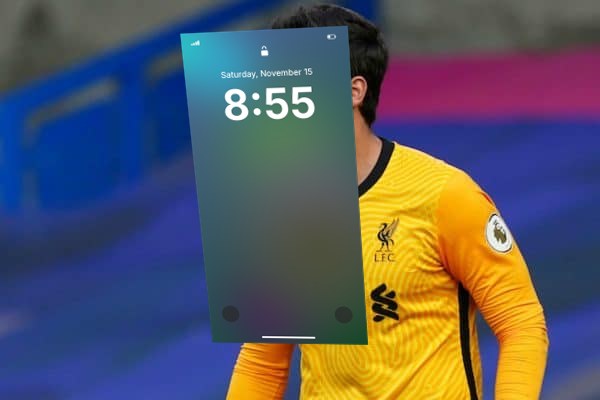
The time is **8:55**
